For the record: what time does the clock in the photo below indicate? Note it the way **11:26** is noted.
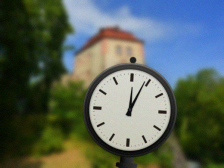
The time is **12:04**
